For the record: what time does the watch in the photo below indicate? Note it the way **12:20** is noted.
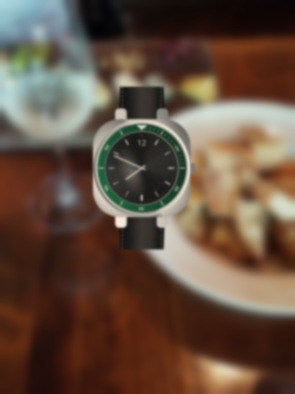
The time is **7:49**
